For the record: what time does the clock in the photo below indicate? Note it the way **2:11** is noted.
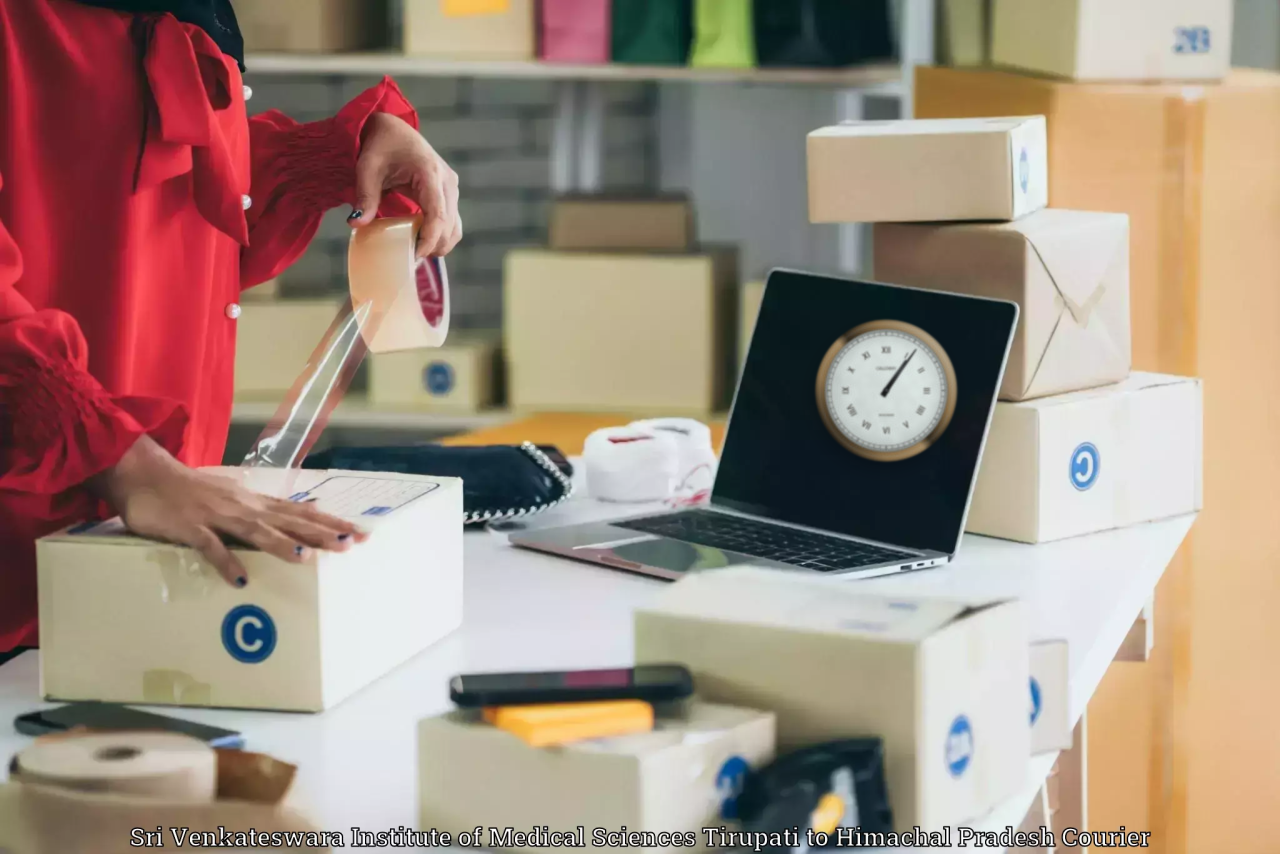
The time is **1:06**
